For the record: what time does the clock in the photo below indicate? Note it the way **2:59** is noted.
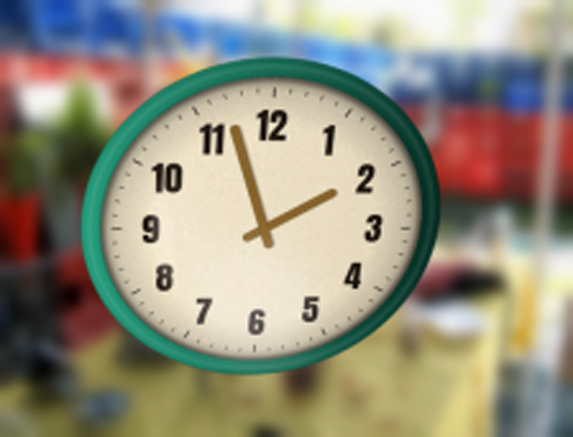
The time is **1:57**
